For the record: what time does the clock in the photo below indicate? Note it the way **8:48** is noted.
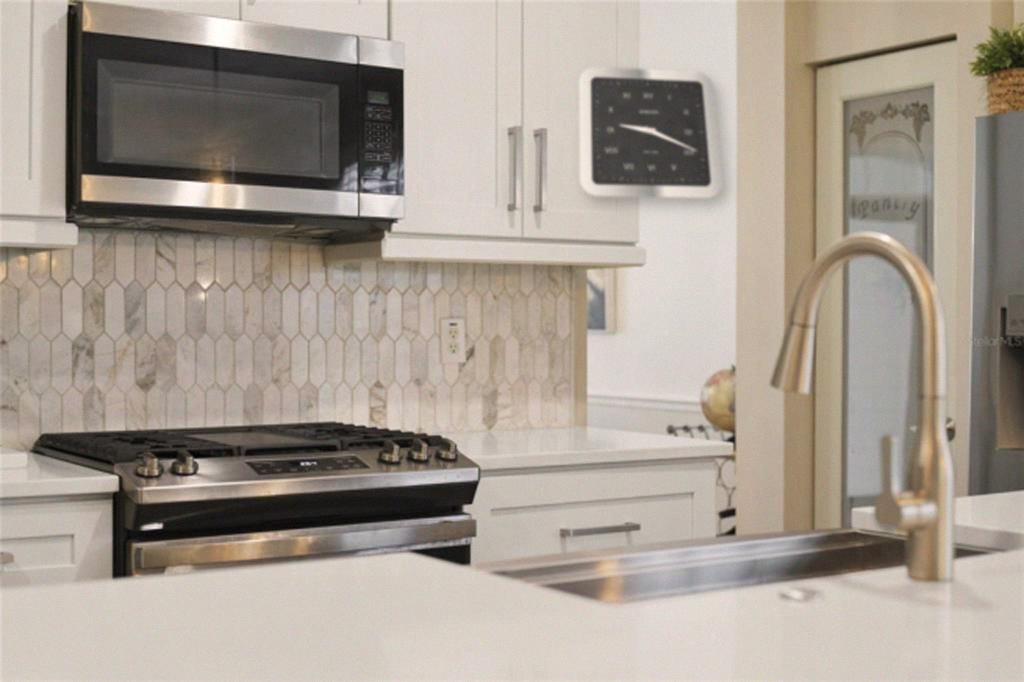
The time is **9:19**
